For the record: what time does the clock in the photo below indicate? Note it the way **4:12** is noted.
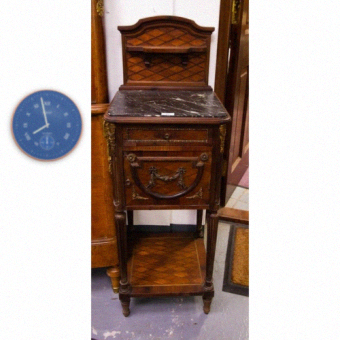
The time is **7:58**
